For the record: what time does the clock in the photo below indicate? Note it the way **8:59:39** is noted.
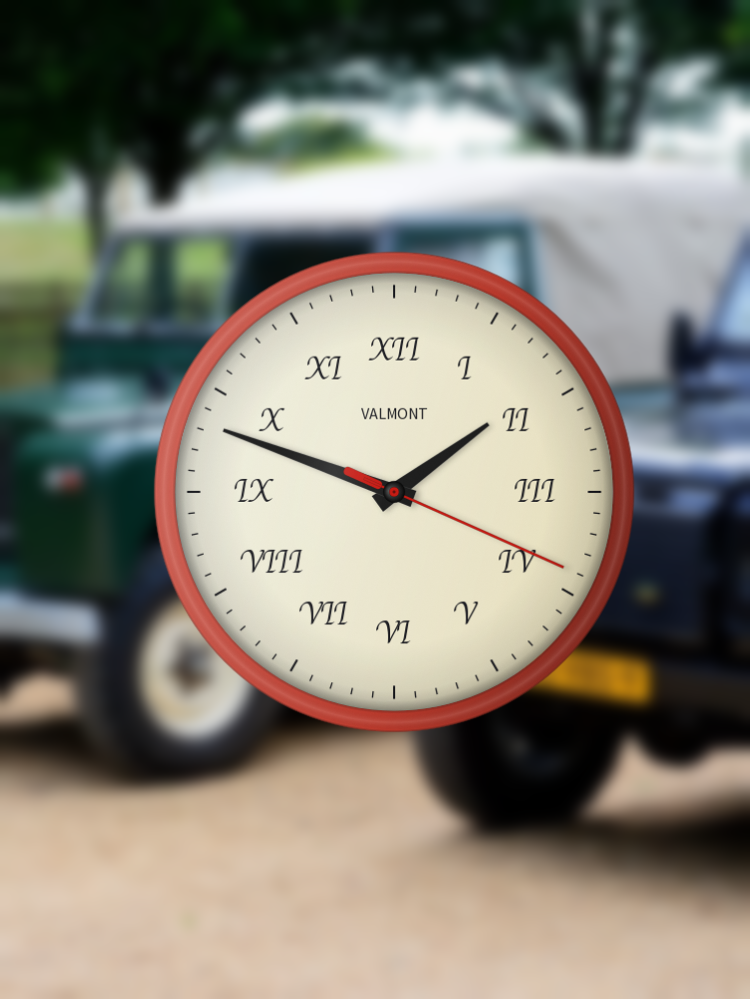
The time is **1:48:19**
